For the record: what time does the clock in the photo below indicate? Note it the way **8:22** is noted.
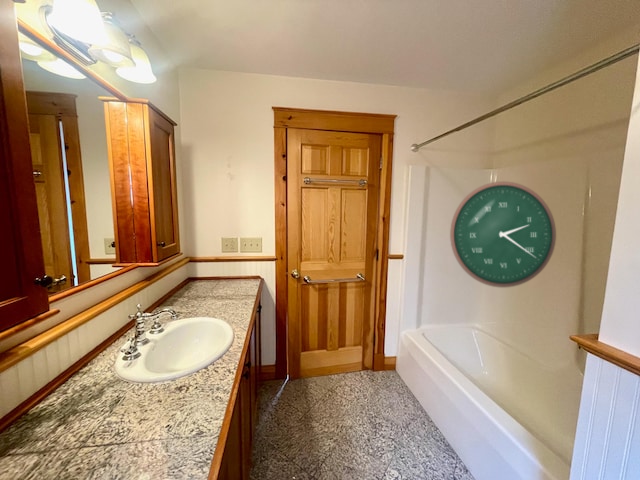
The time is **2:21**
